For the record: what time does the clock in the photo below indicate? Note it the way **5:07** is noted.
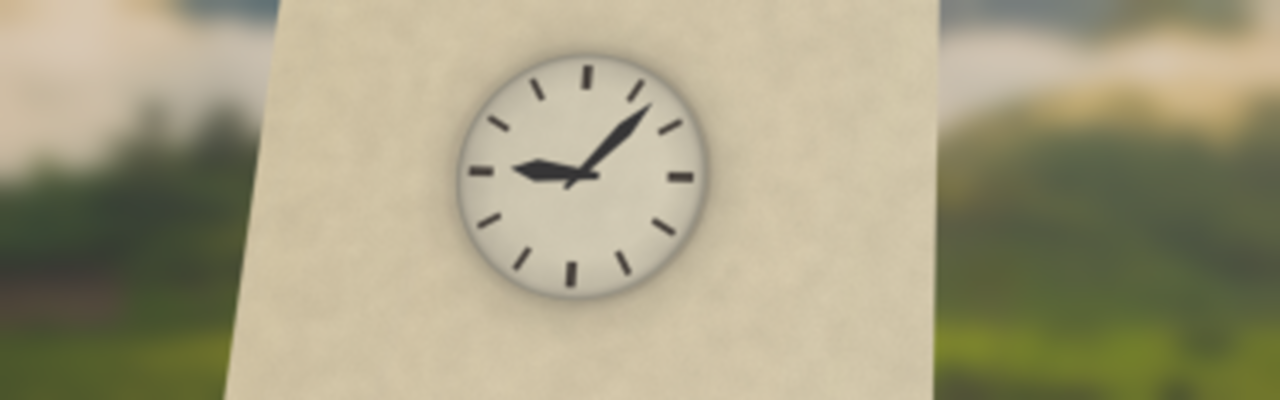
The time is **9:07**
